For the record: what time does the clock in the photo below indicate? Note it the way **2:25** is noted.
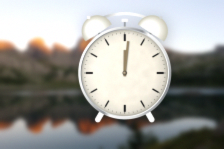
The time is **12:01**
